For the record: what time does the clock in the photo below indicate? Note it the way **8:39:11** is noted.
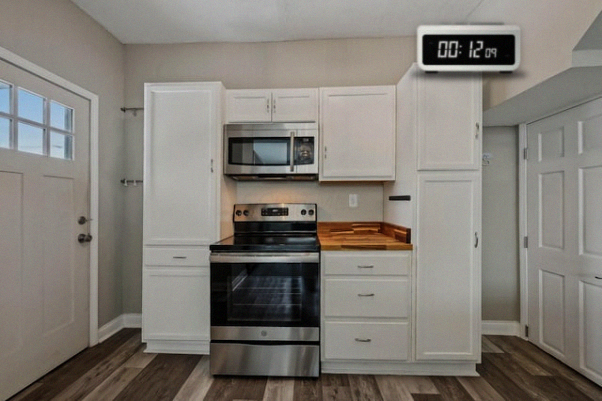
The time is **0:12:09**
